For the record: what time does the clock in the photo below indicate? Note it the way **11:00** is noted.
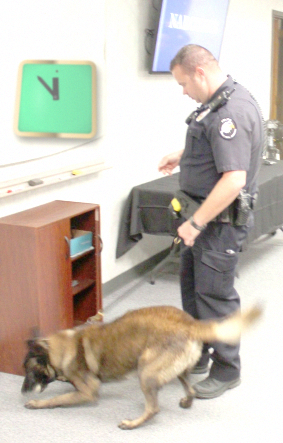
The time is **11:53**
